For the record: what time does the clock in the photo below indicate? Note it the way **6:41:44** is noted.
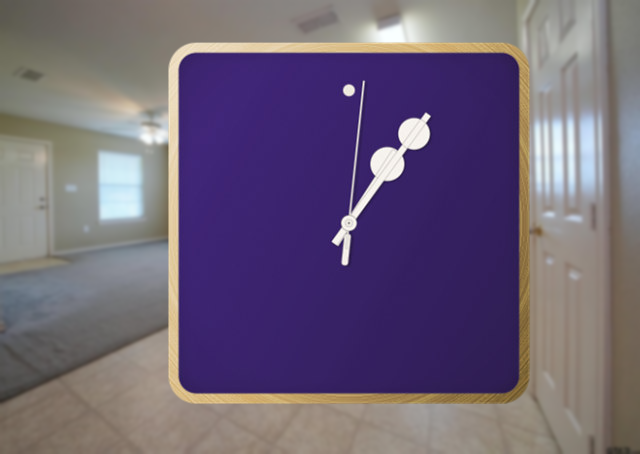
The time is **1:06:01**
